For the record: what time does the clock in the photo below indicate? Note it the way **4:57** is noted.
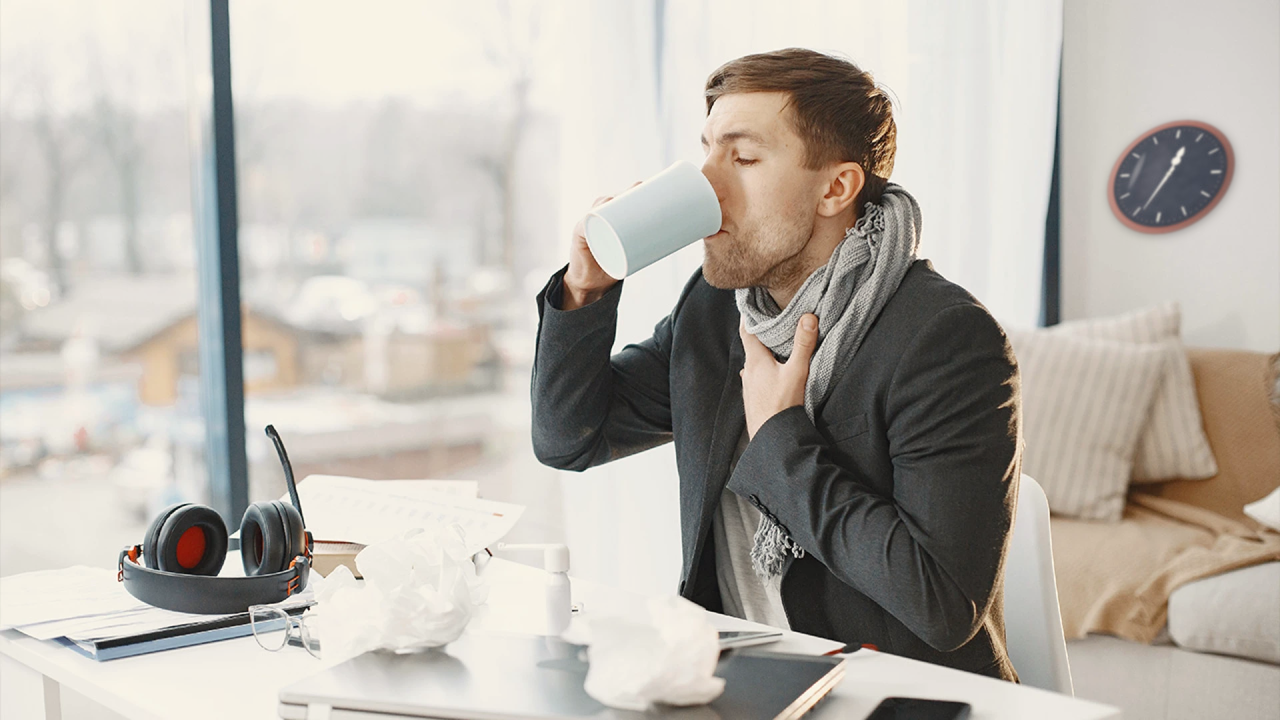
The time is **12:34**
